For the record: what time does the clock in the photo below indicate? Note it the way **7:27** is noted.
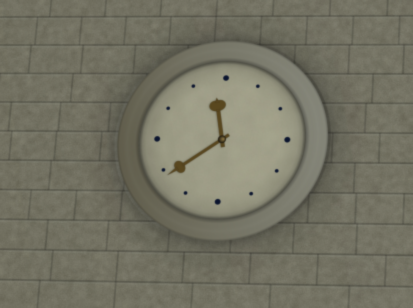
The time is **11:39**
